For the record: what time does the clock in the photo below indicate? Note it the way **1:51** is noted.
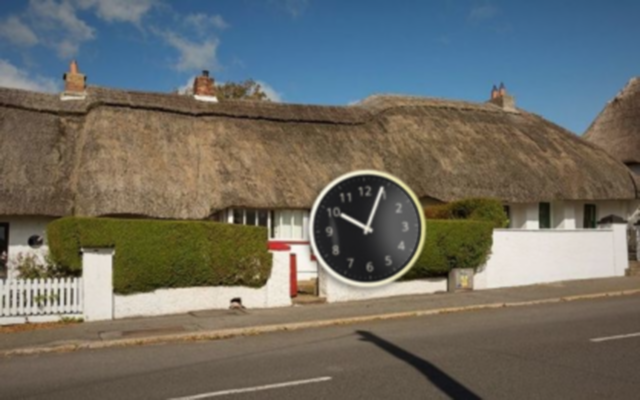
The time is **10:04**
